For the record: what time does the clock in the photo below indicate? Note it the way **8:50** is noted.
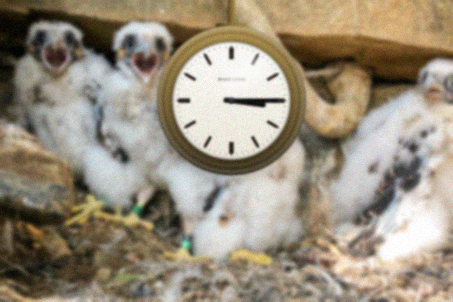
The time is **3:15**
